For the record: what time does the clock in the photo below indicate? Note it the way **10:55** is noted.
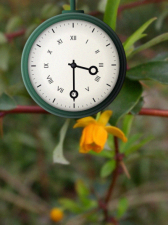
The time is **3:30**
